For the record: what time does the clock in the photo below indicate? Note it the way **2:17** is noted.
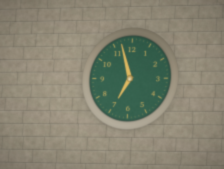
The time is **6:57**
